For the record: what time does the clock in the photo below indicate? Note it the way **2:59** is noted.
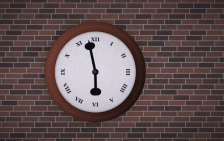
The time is **5:58**
